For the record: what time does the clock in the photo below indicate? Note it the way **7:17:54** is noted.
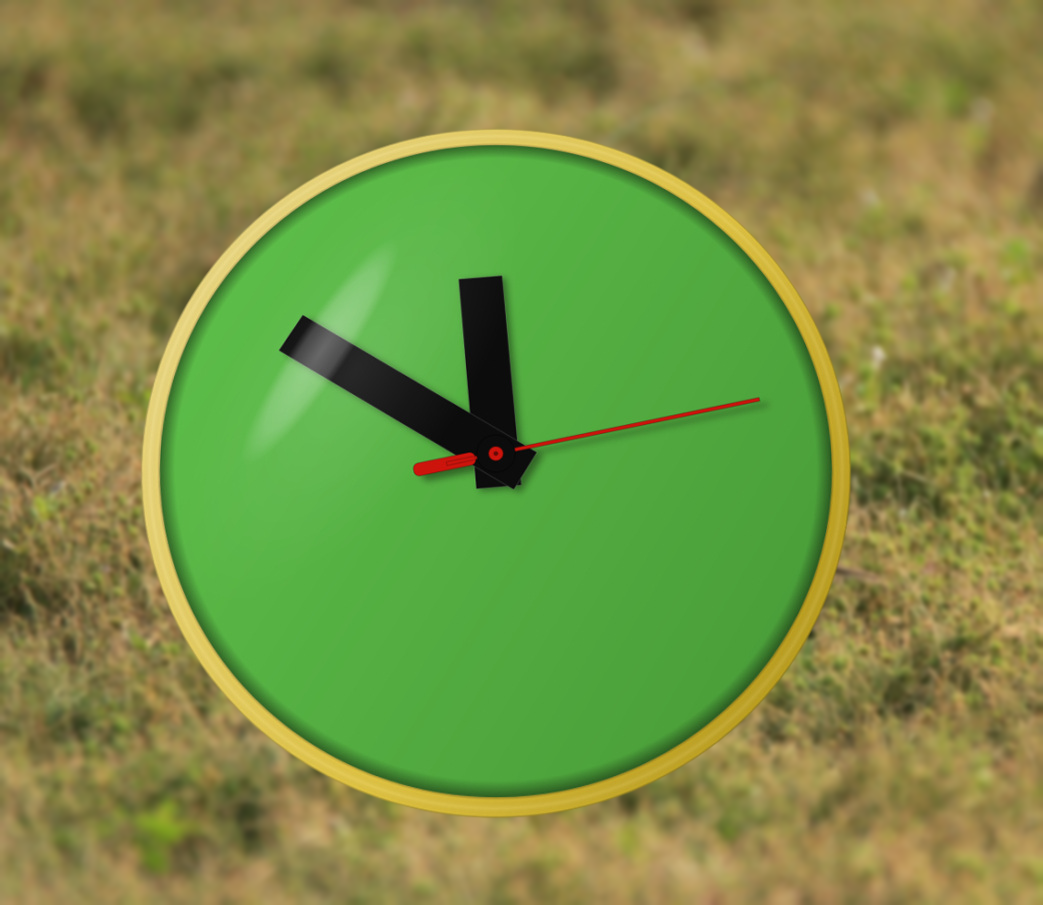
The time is **11:50:13**
